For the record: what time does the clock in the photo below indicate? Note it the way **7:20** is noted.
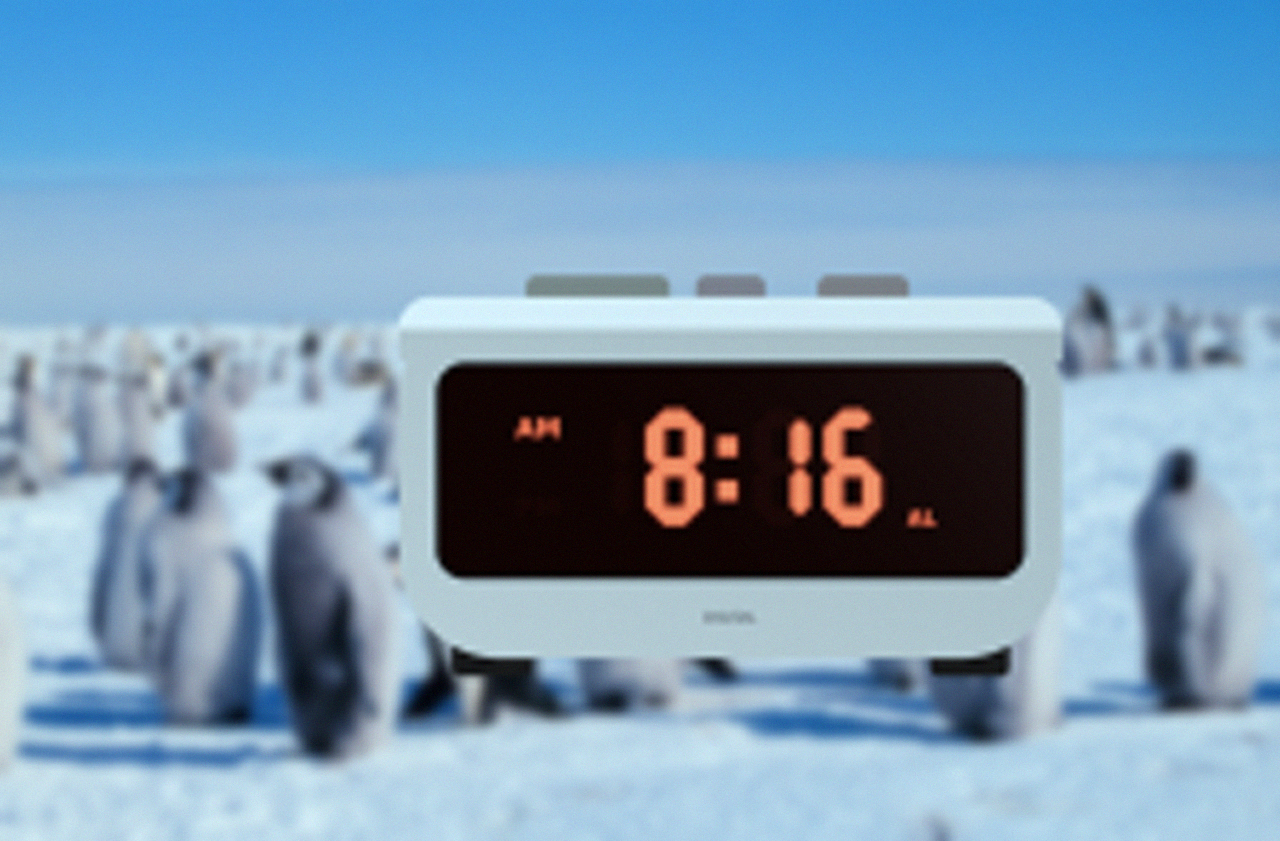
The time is **8:16**
